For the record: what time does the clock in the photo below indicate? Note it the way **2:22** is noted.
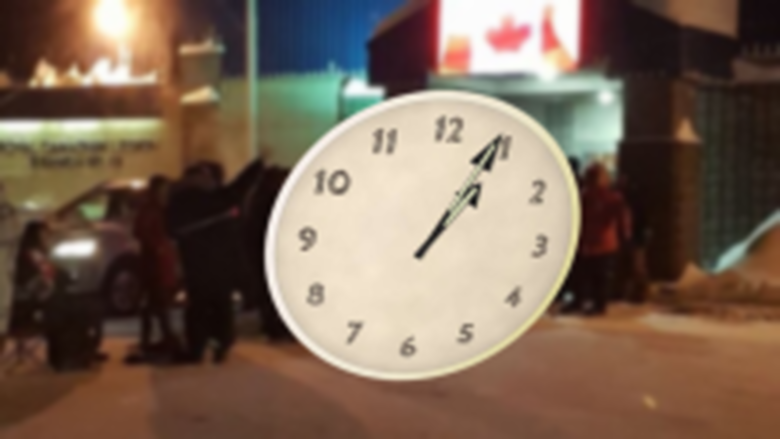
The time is **1:04**
